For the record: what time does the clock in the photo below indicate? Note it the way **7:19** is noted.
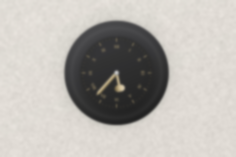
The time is **5:37**
